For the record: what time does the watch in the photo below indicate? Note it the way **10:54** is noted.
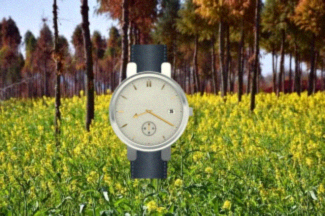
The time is **8:20**
